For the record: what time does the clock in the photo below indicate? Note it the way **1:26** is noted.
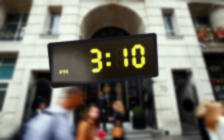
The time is **3:10**
